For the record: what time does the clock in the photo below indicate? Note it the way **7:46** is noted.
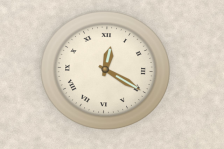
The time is **12:20**
